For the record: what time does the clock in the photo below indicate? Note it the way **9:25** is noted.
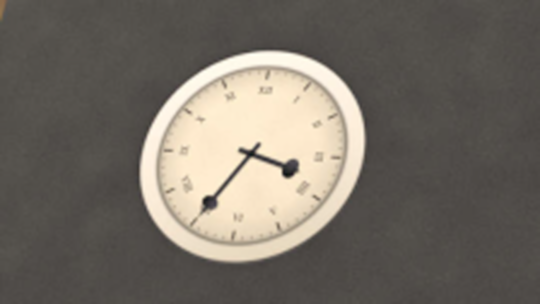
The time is **3:35**
